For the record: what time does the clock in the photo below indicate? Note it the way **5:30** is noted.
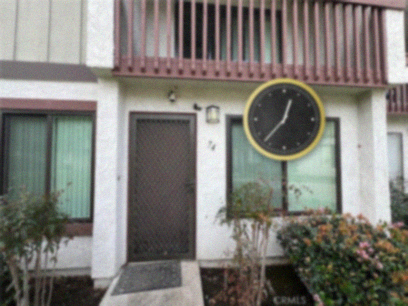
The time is **12:37**
